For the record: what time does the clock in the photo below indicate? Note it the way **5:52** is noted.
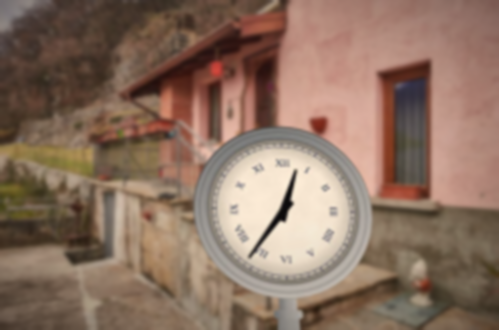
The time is **12:36**
